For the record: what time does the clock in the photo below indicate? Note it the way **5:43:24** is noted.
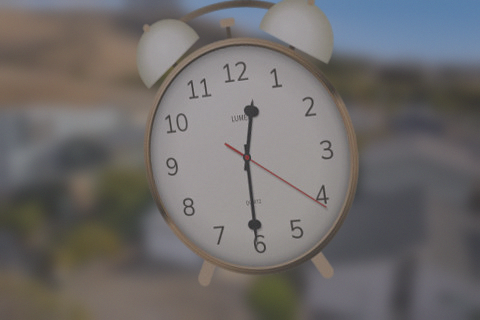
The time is **12:30:21**
